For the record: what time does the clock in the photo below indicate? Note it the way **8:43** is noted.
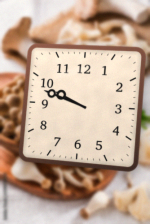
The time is **9:48**
